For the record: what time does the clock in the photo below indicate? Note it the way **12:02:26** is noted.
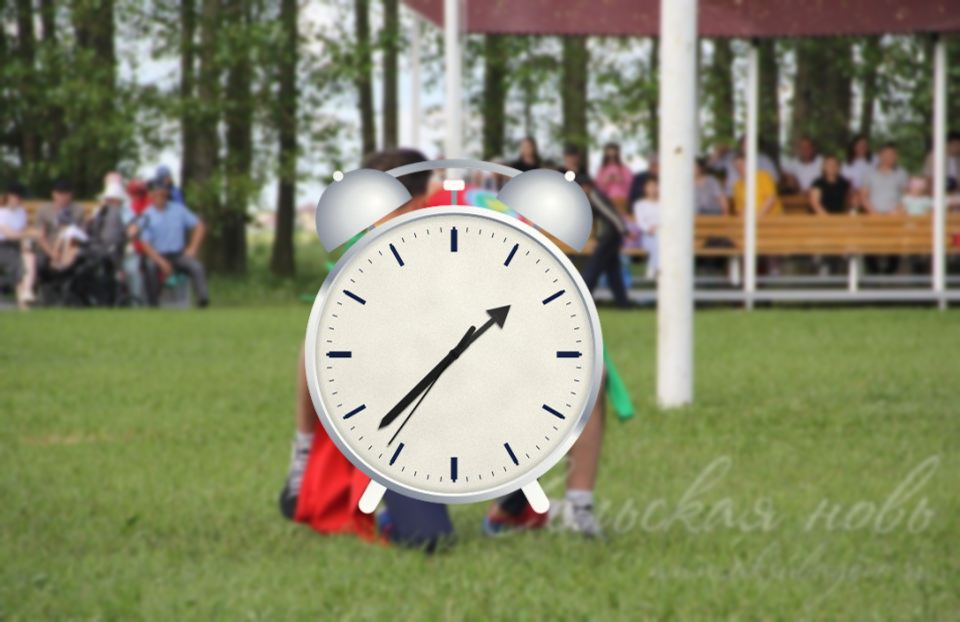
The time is **1:37:36**
